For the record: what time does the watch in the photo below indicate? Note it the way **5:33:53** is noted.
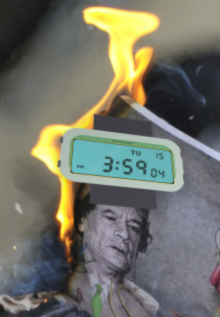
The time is **3:59:04**
